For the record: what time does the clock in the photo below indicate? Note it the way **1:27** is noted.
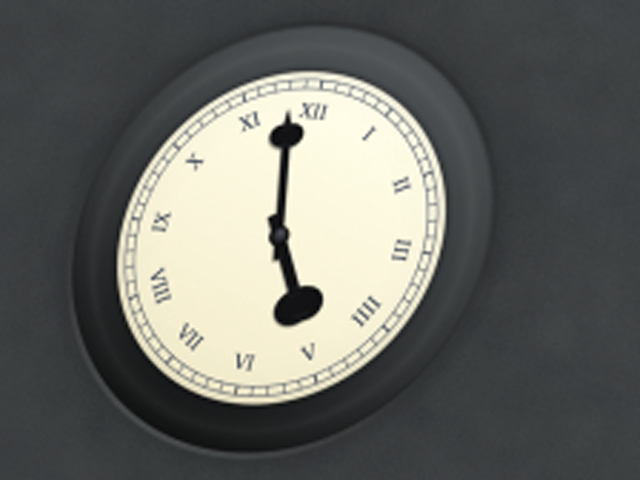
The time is **4:58**
